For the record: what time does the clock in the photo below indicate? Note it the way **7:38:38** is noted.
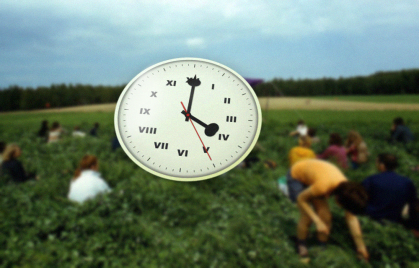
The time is **4:00:25**
